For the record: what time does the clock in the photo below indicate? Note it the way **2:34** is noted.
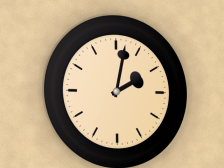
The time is **2:02**
